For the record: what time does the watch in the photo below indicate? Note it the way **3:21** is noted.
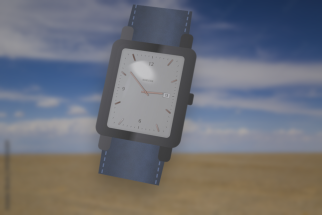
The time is **2:52**
